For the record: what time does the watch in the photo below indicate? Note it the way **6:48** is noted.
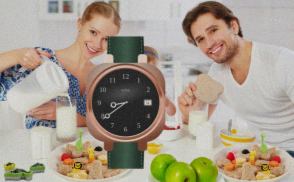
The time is **8:39**
